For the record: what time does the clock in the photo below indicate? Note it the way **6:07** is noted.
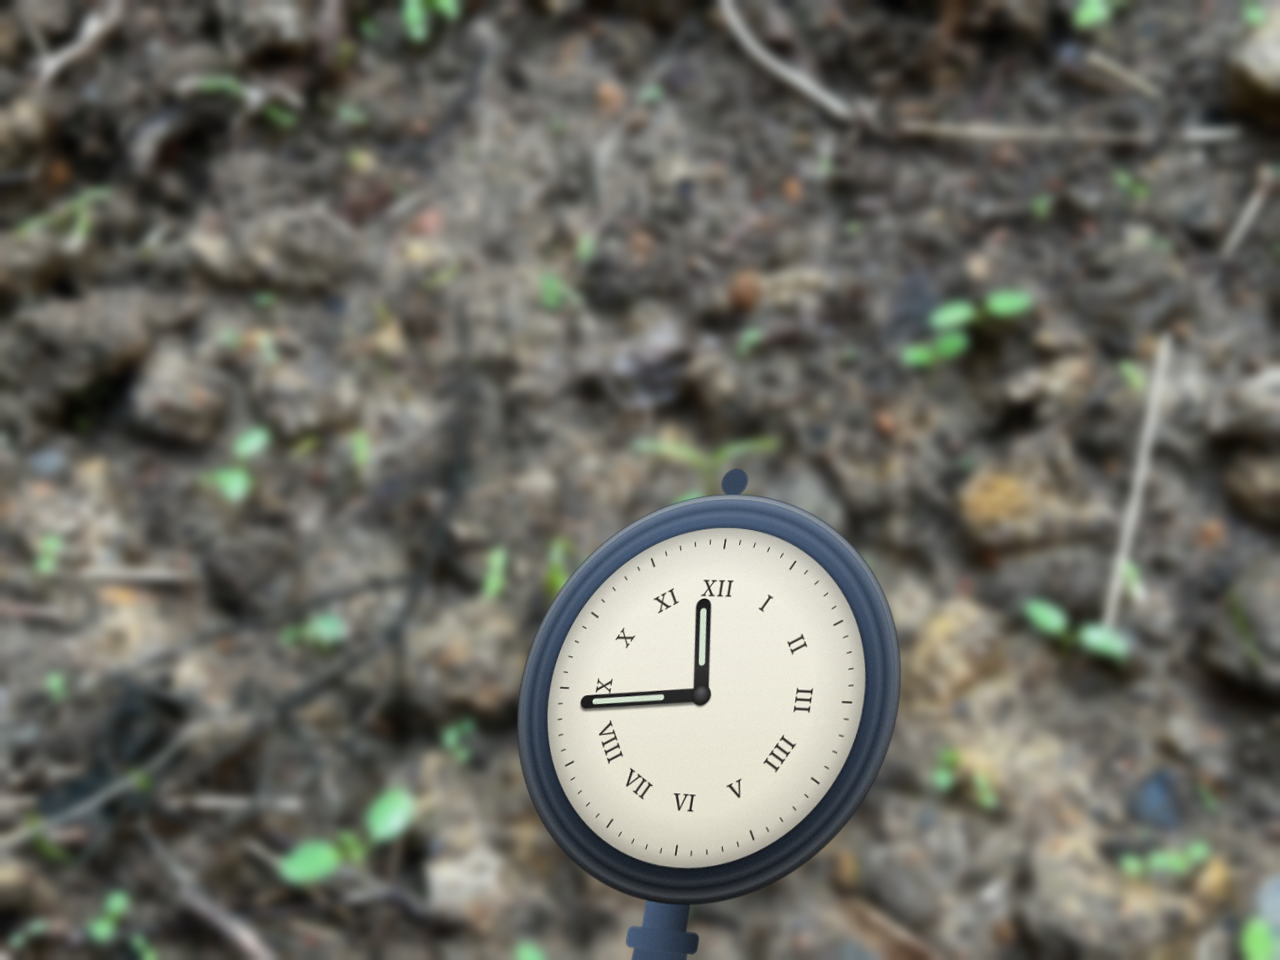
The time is **11:44**
